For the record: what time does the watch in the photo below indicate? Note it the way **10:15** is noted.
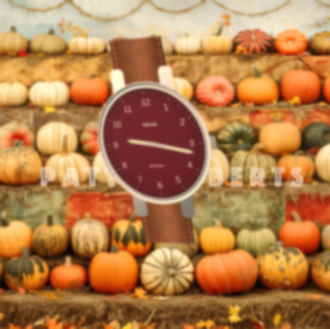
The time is **9:17**
